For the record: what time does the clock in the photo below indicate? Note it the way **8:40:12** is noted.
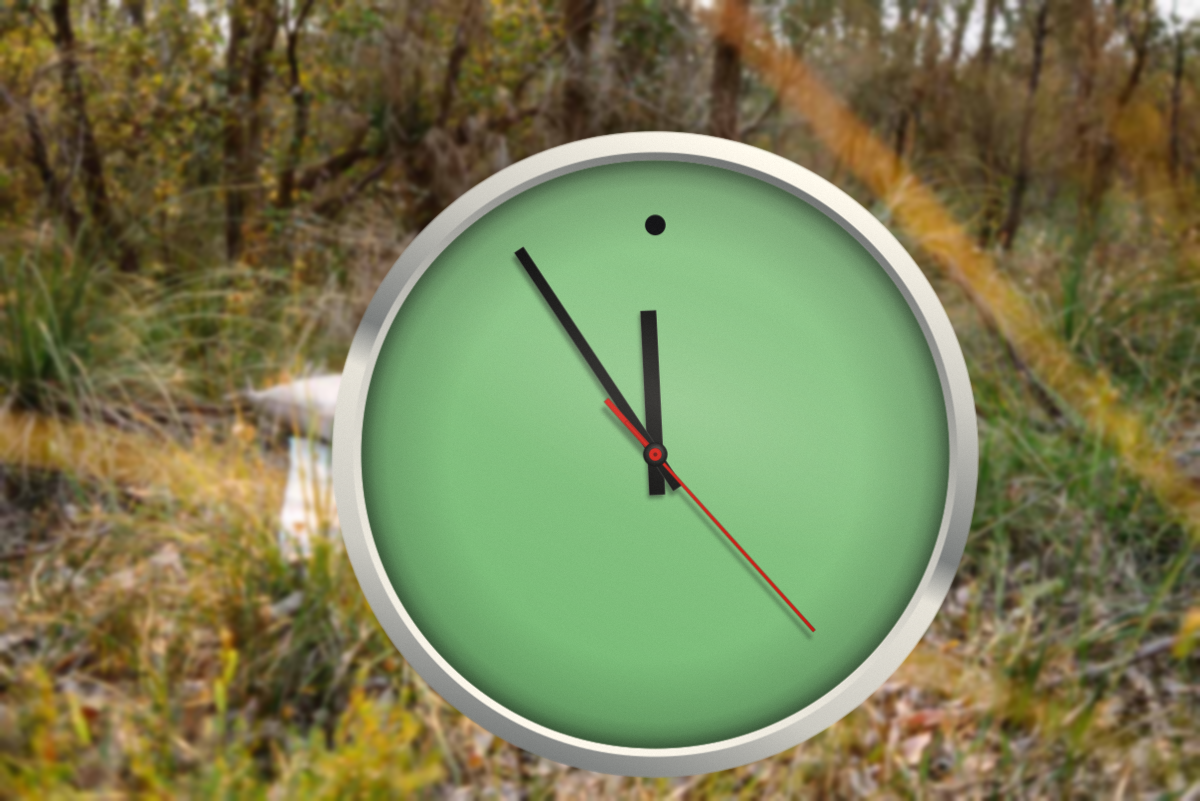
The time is **11:54:23**
